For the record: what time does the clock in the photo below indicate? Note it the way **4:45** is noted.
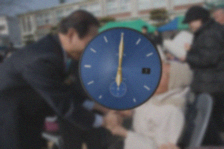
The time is **6:00**
